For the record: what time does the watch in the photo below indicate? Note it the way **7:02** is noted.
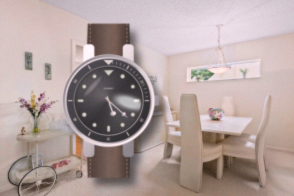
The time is **5:22**
